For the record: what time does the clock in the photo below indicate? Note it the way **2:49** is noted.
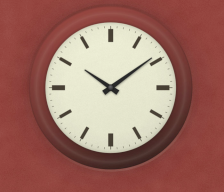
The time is **10:09**
